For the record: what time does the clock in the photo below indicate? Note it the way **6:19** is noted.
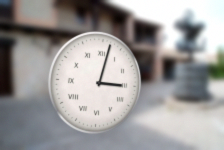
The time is **3:02**
